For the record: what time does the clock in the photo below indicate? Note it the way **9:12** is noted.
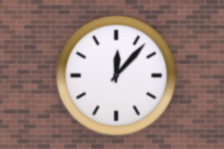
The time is **12:07**
